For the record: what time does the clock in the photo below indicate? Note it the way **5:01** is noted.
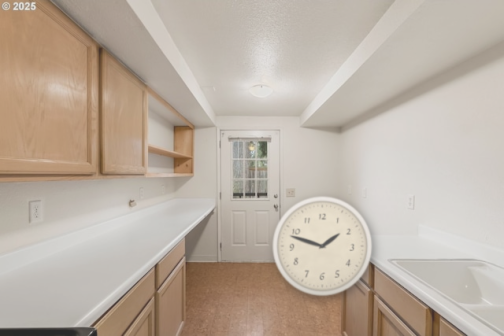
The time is **1:48**
